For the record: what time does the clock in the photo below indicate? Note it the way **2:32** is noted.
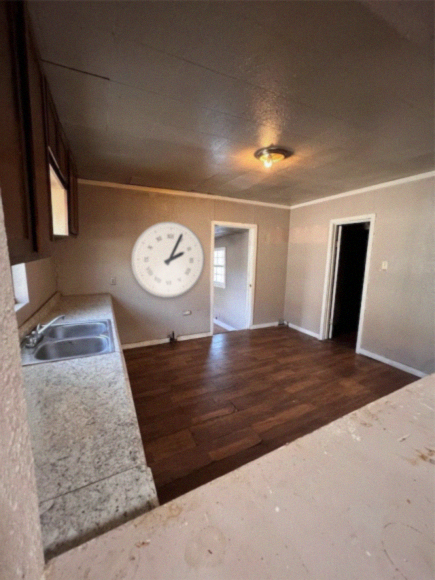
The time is **2:04**
